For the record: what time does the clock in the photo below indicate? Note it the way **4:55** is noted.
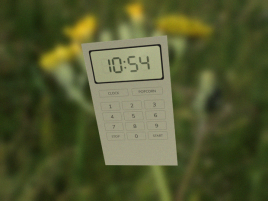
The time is **10:54**
